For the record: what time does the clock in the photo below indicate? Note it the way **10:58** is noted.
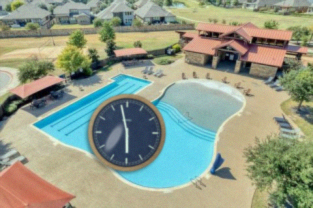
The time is **5:58**
